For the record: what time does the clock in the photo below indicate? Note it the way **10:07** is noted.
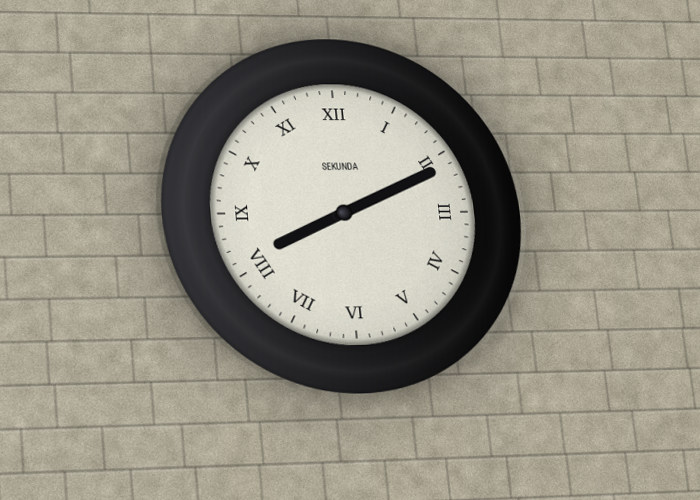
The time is **8:11**
